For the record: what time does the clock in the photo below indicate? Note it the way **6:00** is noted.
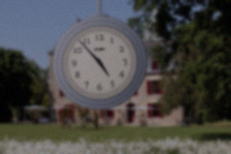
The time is **4:53**
